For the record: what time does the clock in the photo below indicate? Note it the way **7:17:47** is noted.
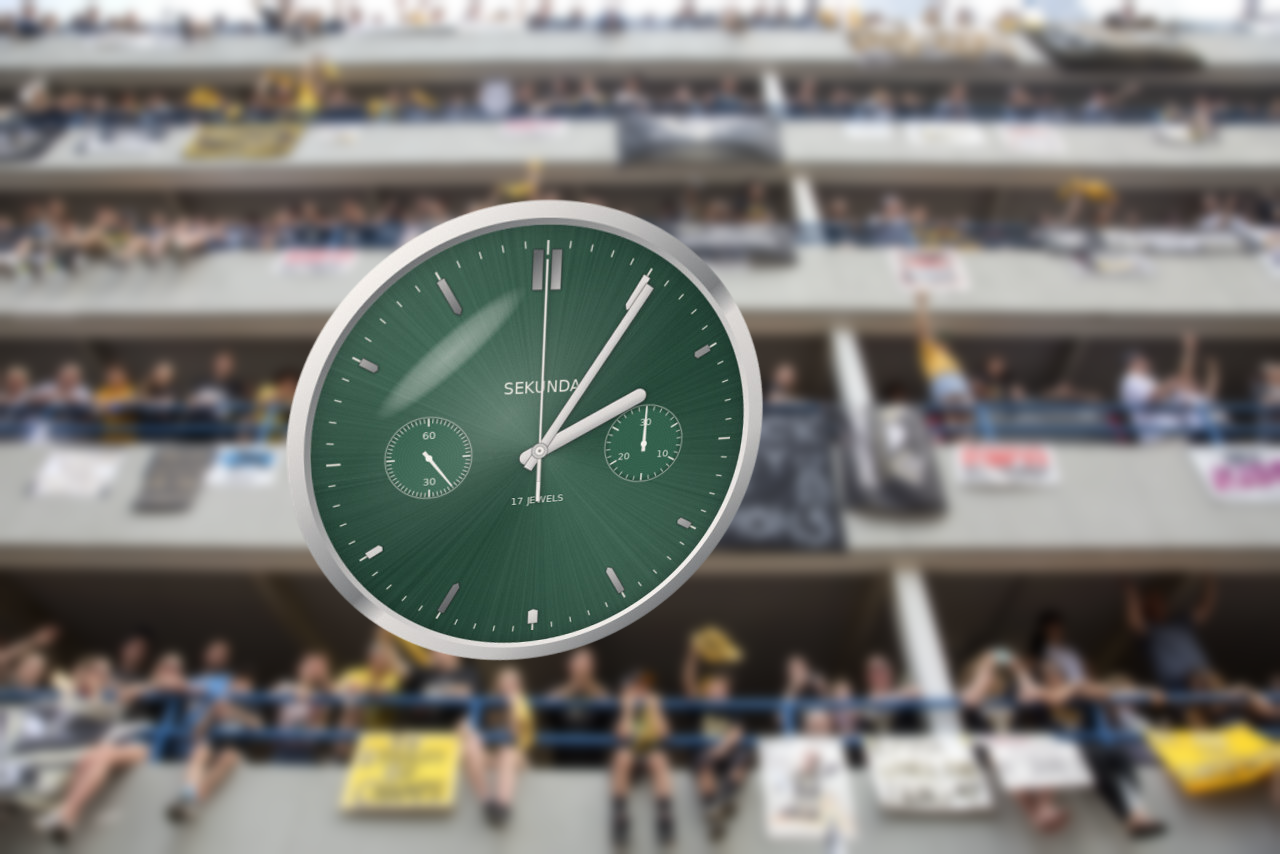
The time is **2:05:24**
